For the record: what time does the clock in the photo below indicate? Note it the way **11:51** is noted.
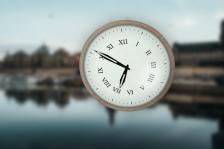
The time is **6:51**
